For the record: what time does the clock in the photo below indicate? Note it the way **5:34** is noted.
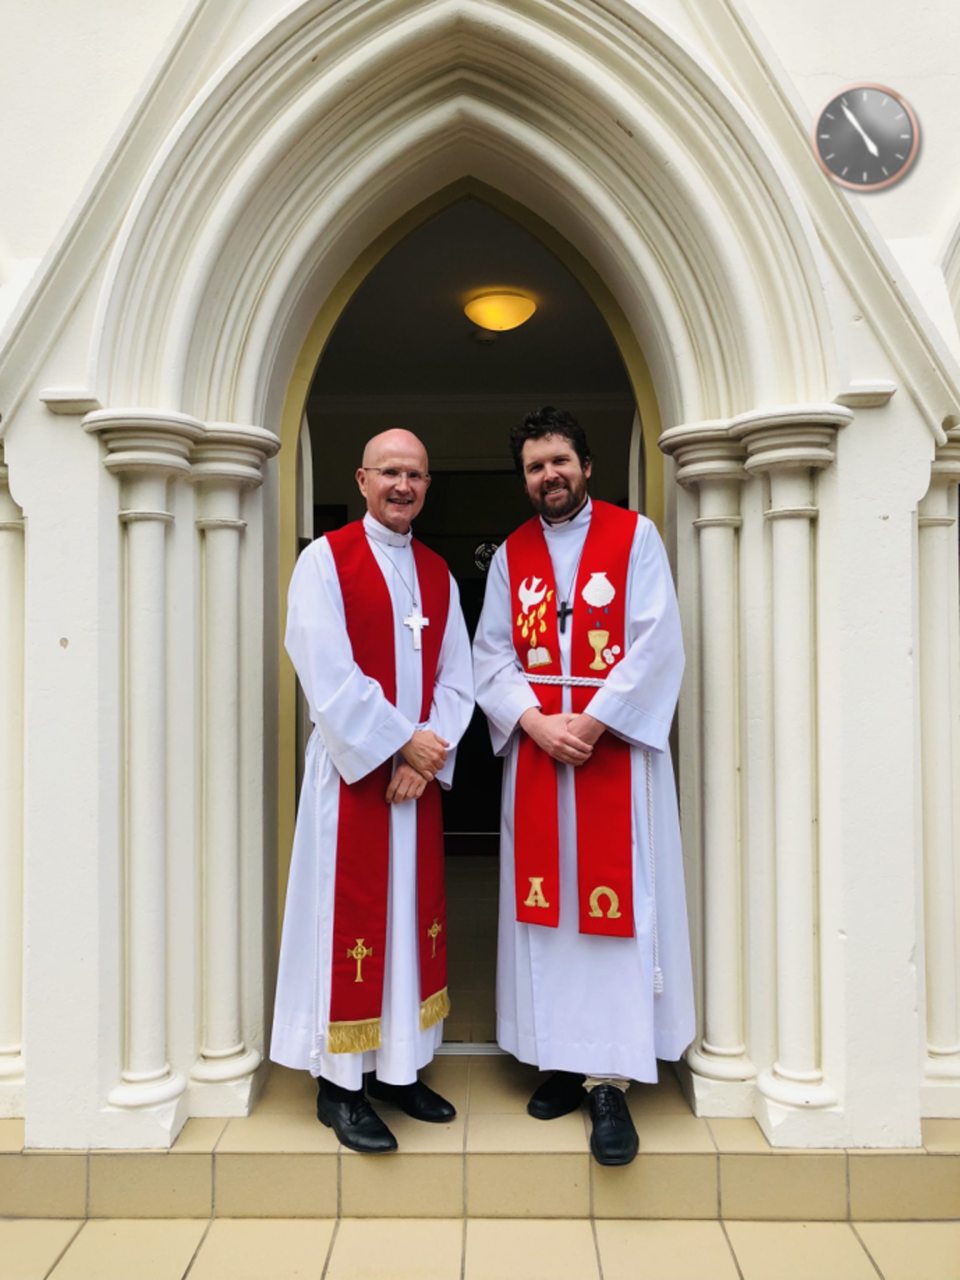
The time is **4:54**
